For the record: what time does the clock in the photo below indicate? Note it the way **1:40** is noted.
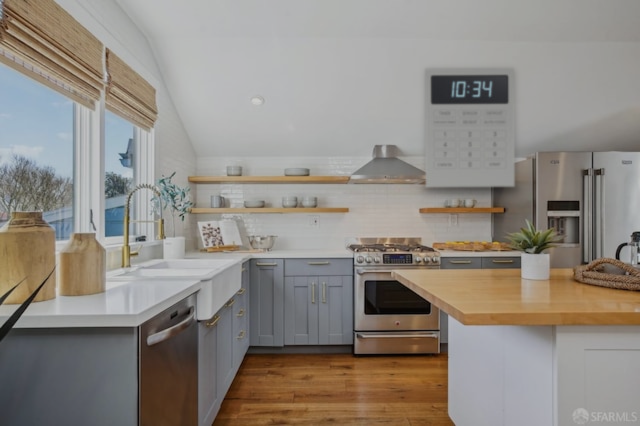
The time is **10:34**
